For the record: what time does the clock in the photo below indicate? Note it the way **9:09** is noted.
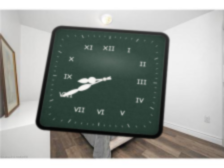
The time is **8:40**
